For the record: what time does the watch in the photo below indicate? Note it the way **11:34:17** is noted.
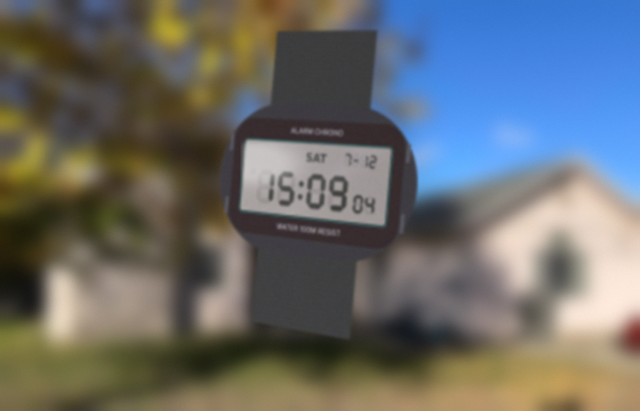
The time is **15:09:04**
